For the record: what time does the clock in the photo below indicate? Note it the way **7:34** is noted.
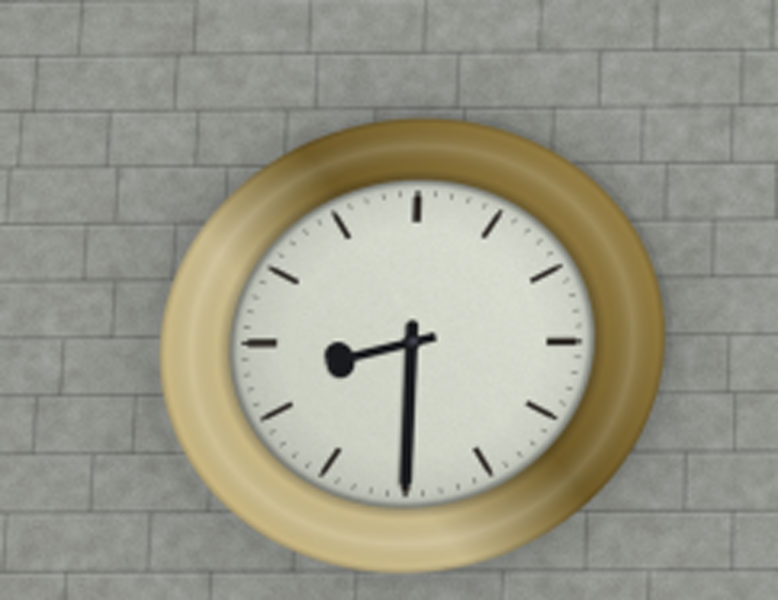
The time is **8:30**
